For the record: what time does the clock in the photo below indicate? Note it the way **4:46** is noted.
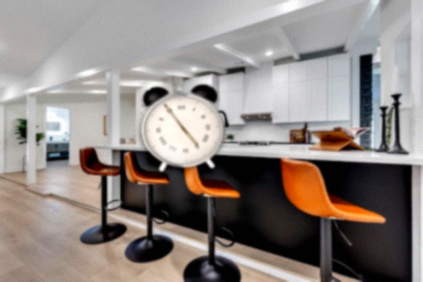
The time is **4:55**
